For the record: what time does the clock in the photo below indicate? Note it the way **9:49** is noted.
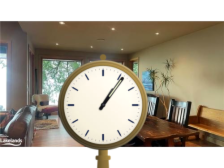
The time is **1:06**
